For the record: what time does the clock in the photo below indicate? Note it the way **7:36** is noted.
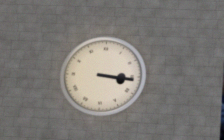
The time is **3:16**
